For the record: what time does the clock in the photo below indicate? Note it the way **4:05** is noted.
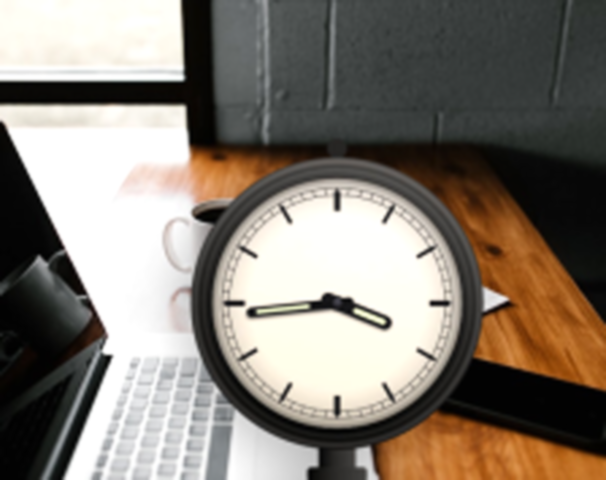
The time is **3:44**
